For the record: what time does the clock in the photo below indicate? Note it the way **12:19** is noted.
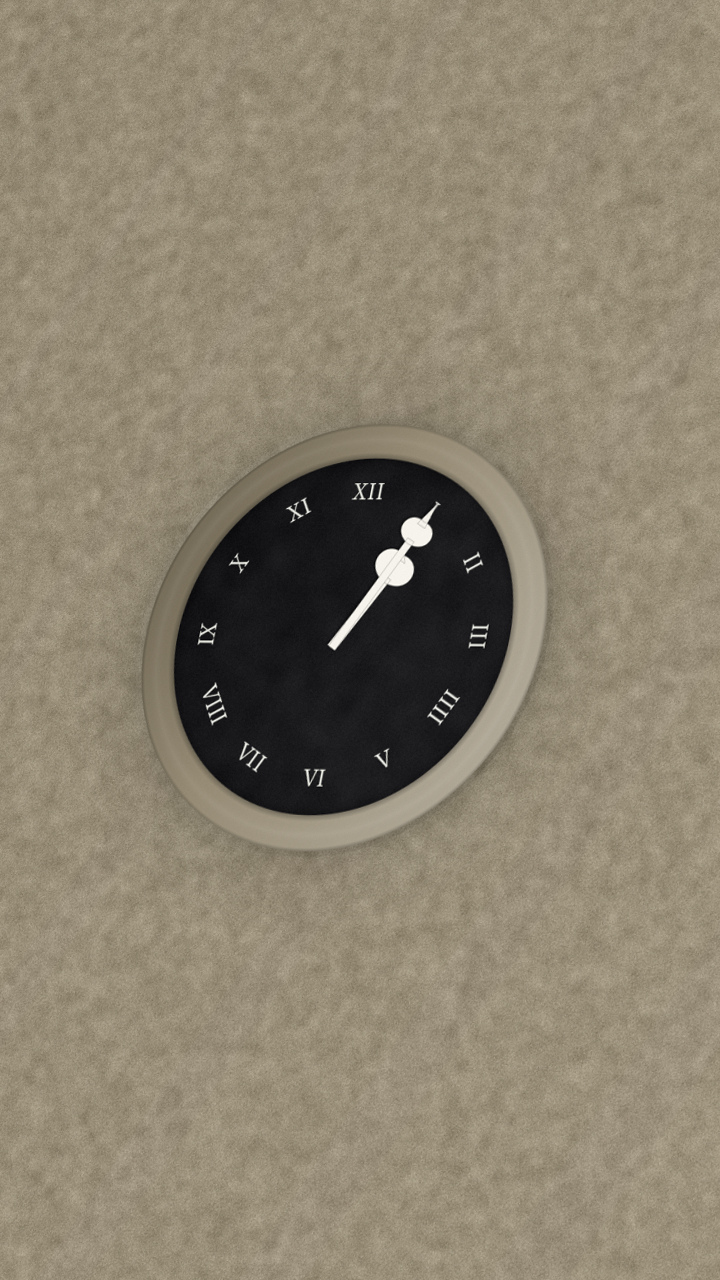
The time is **1:05**
